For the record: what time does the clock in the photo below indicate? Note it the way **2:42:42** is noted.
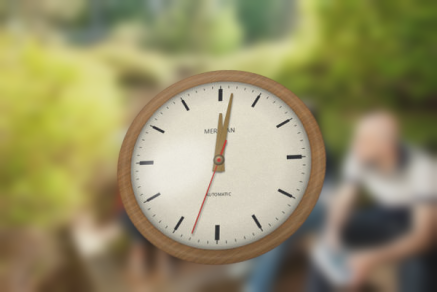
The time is **12:01:33**
